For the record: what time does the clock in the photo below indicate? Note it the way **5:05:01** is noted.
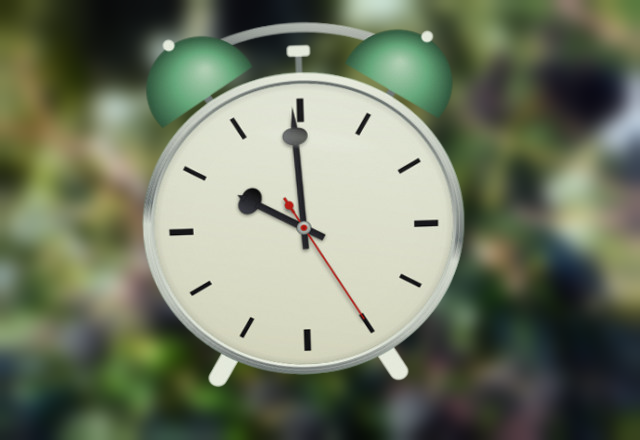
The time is **9:59:25**
